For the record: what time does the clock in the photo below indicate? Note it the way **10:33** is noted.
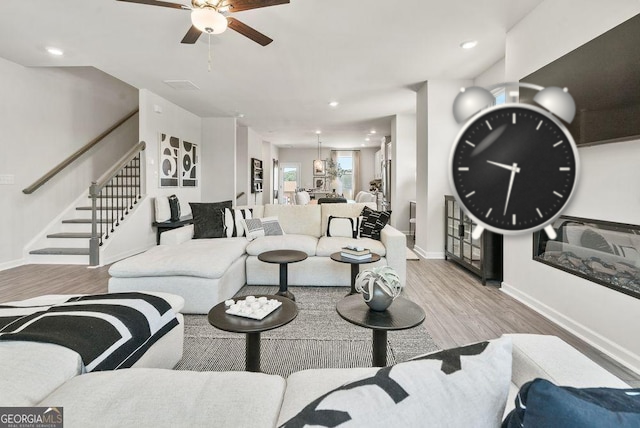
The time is **9:32**
